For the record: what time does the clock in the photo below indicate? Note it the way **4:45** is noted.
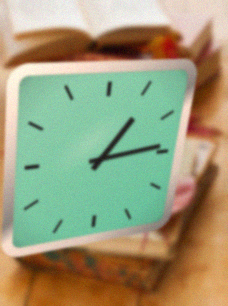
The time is **1:14**
